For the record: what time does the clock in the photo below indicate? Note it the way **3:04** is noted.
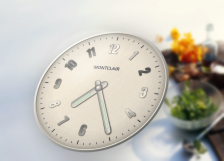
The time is **7:25**
